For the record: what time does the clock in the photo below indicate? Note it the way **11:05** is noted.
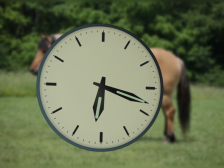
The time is **6:18**
